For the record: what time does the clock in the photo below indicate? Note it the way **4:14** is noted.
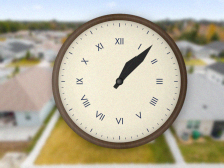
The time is **1:07**
